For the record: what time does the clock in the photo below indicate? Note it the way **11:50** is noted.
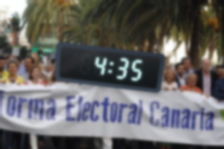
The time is **4:35**
